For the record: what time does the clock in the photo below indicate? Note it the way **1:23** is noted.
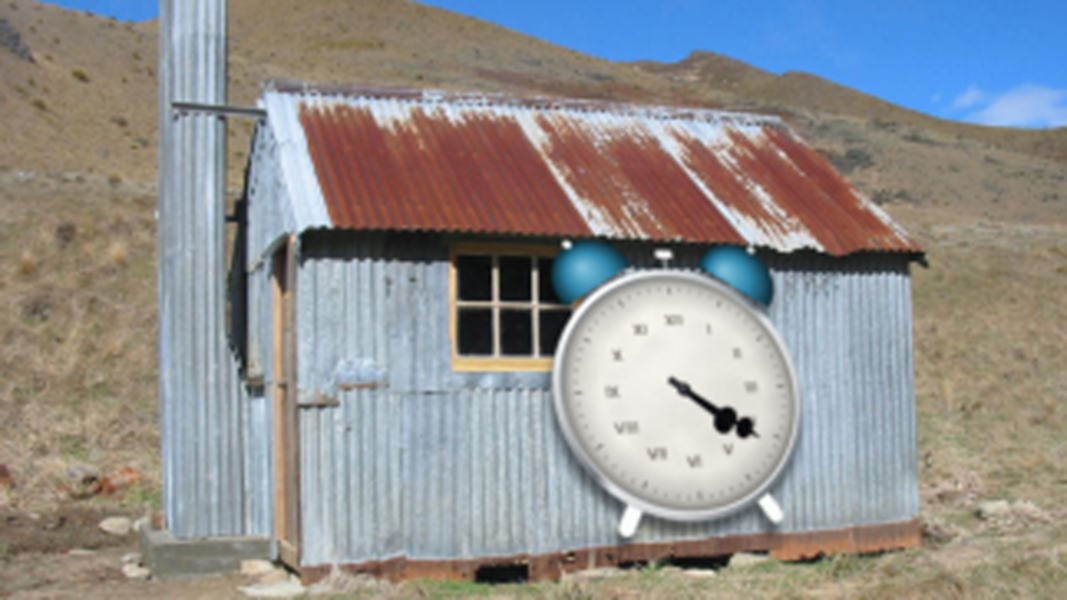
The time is **4:21**
